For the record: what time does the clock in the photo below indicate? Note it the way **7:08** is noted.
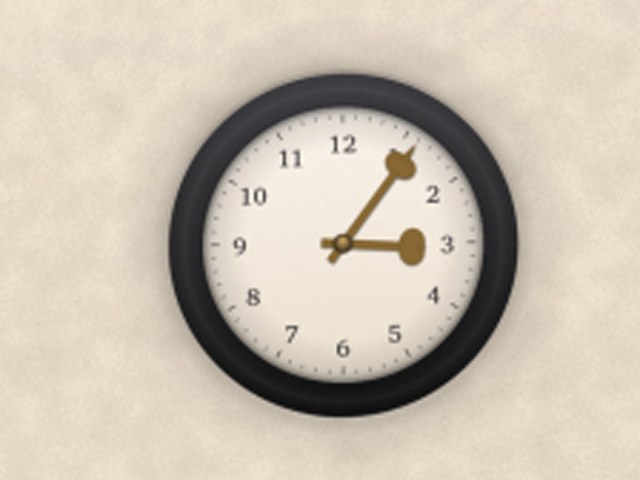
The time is **3:06**
